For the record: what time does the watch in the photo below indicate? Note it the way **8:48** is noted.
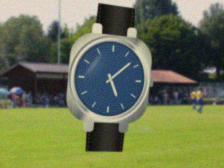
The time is **5:08**
